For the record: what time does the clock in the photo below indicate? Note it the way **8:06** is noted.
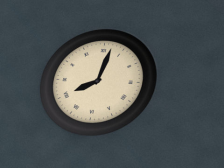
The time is **8:02**
